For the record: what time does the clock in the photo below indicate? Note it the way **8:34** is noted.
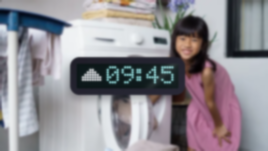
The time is **9:45**
